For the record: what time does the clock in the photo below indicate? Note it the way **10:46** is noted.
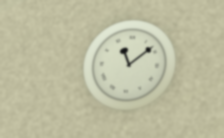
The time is **11:08**
